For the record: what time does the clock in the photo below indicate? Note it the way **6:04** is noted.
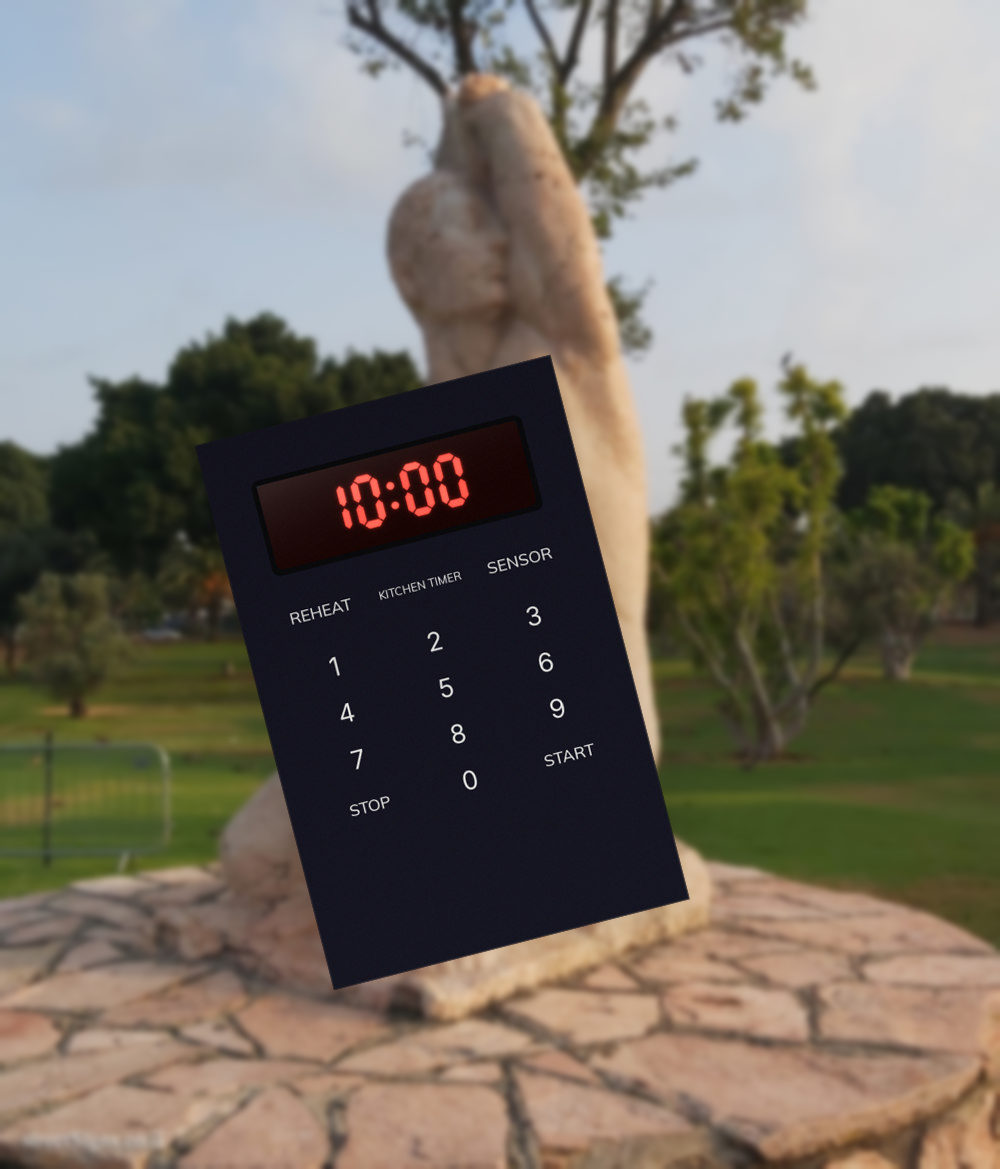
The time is **10:00**
